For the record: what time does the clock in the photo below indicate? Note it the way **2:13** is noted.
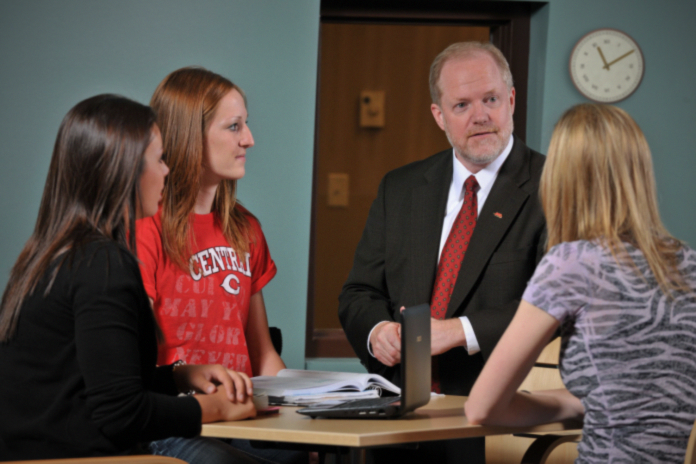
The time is **11:10**
